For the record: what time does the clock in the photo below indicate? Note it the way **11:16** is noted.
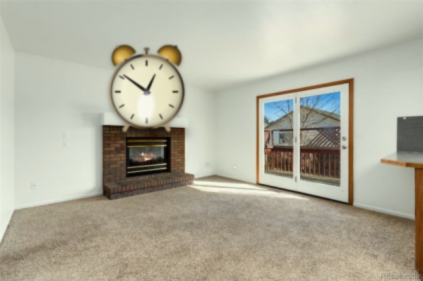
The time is **12:51**
